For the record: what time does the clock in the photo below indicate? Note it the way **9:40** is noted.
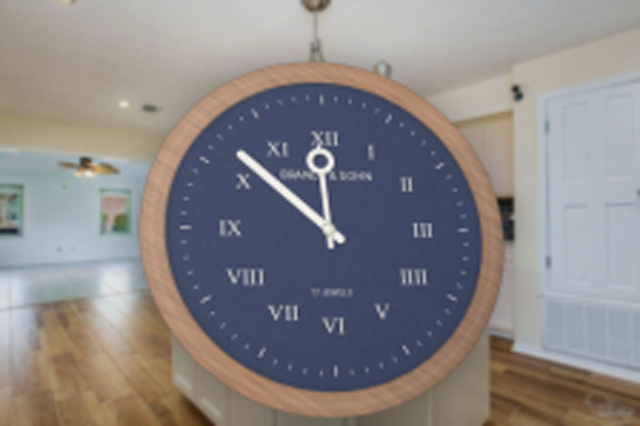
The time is **11:52**
